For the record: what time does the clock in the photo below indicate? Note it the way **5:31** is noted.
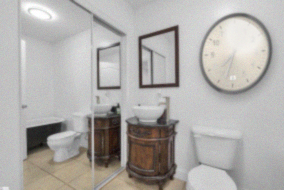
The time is **7:33**
